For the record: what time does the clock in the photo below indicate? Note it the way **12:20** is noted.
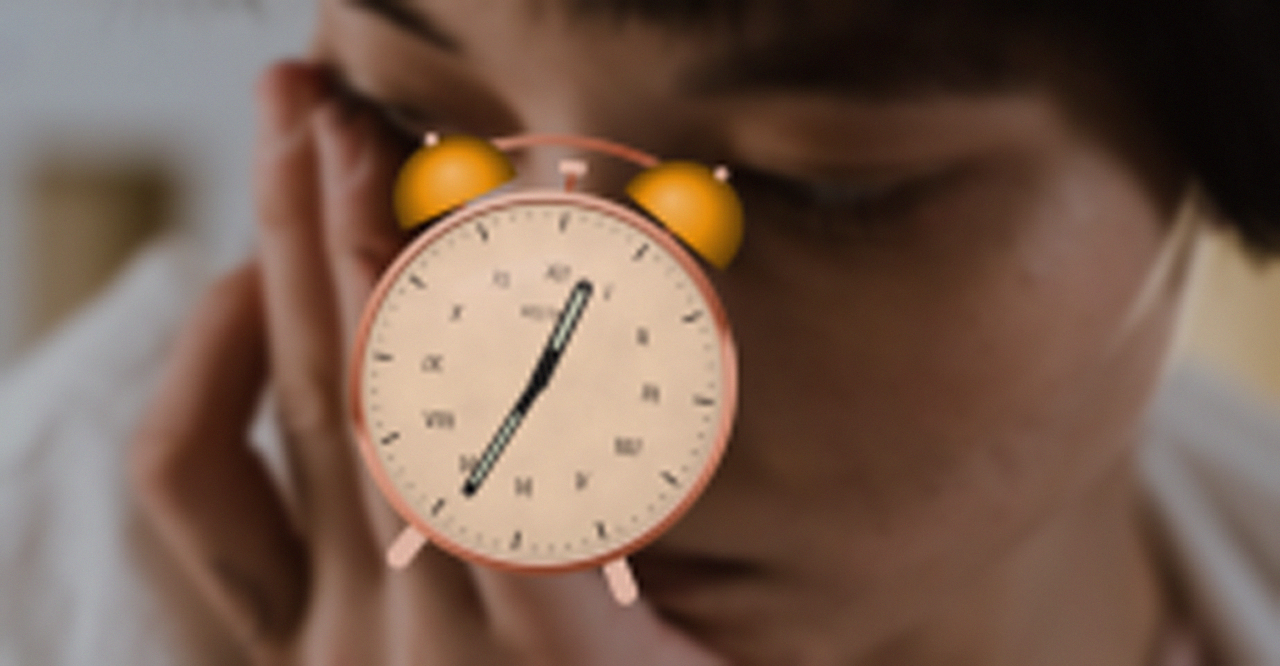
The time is **12:34**
